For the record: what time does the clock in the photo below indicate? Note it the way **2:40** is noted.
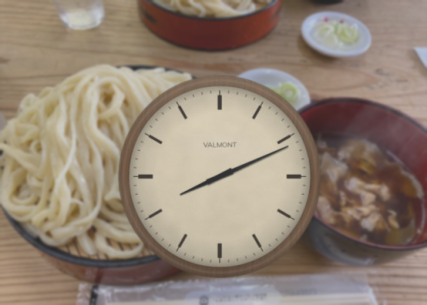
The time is **8:11**
